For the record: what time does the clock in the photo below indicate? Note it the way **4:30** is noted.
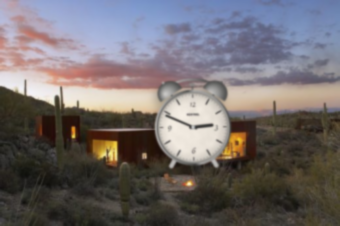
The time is **2:49**
